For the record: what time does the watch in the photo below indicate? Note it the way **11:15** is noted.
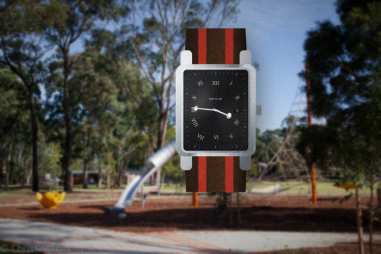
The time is **3:46**
